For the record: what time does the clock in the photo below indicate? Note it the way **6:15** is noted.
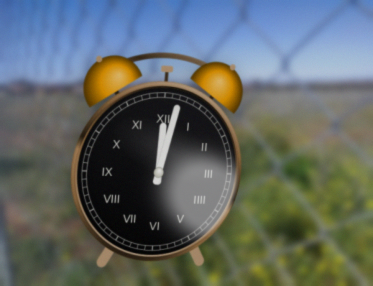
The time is **12:02**
